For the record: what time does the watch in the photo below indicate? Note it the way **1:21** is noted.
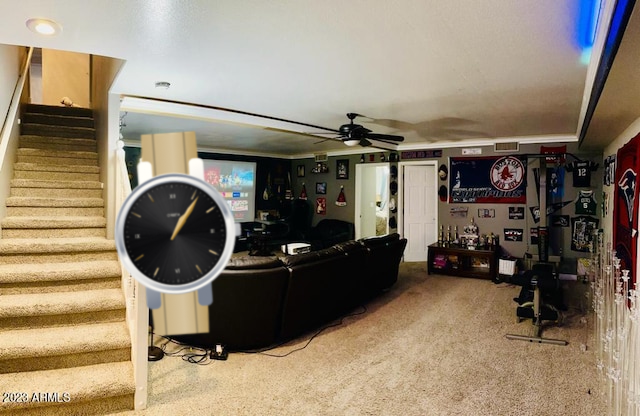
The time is **1:06**
